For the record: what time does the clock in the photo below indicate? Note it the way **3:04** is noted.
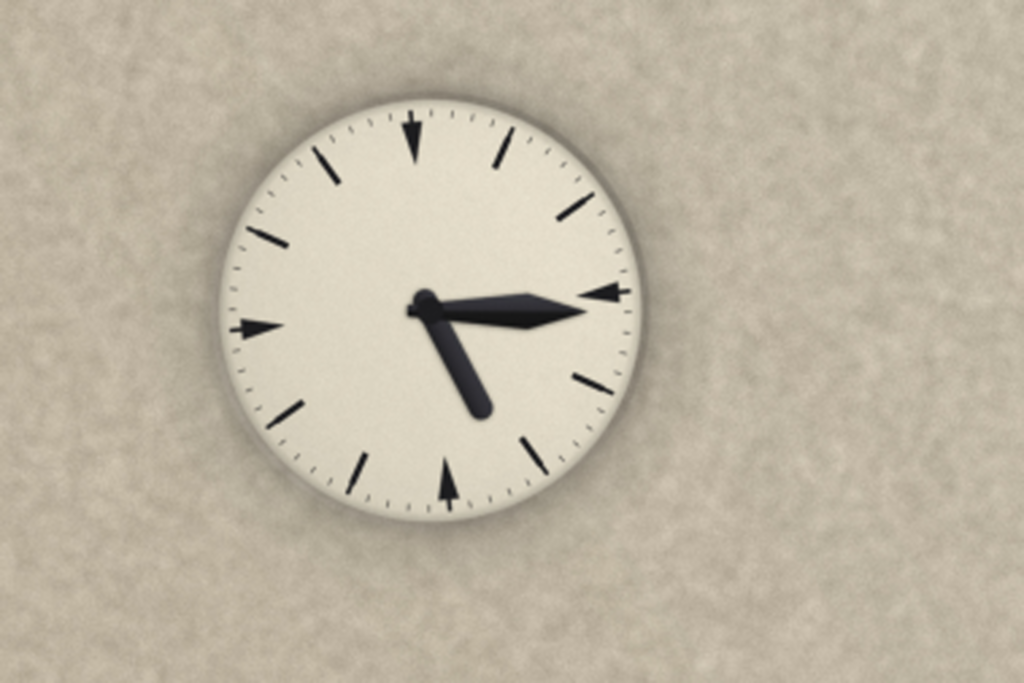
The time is **5:16**
